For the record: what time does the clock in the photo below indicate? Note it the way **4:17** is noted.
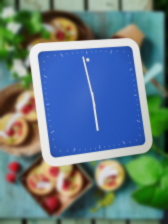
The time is **5:59**
